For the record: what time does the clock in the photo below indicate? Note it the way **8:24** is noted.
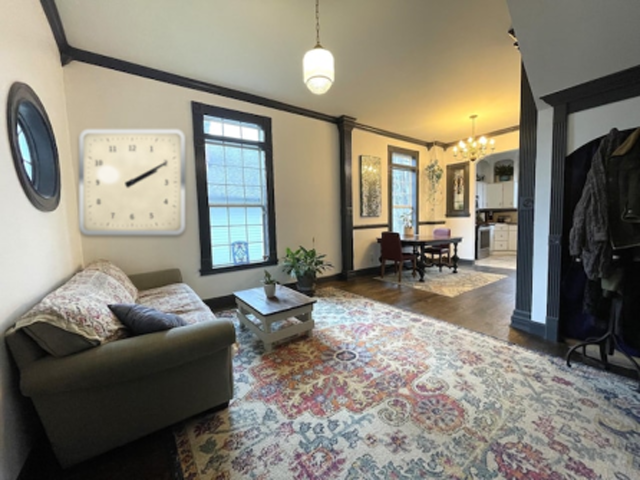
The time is **2:10**
